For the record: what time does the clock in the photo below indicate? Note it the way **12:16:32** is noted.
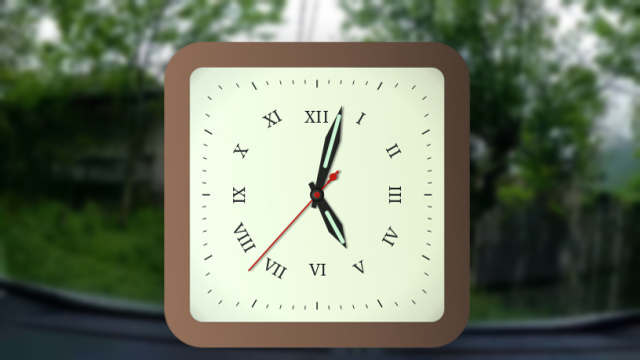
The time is **5:02:37**
